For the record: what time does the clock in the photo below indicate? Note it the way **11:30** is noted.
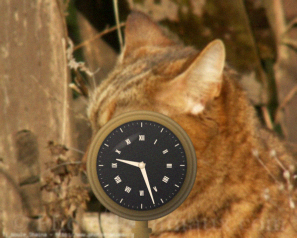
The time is **9:27**
